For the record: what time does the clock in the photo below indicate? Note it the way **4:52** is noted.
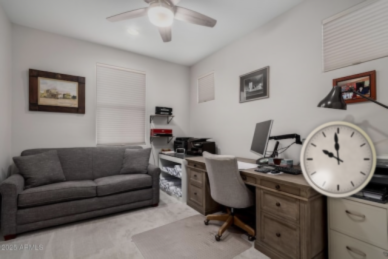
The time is **9:59**
